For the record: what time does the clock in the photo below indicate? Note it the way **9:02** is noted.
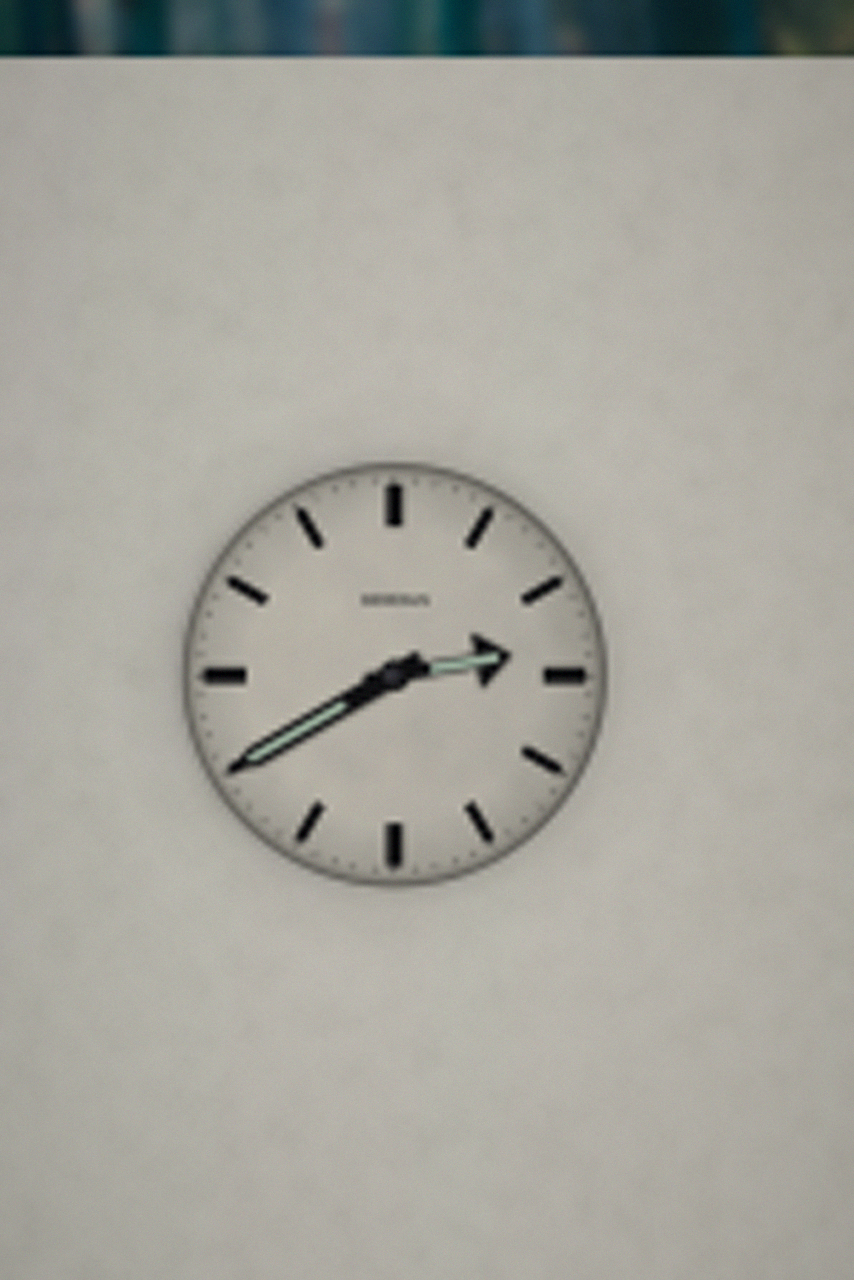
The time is **2:40**
